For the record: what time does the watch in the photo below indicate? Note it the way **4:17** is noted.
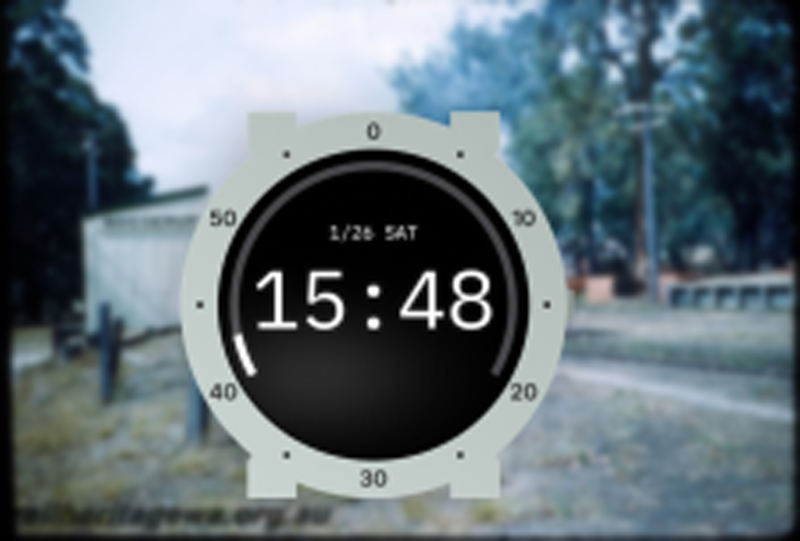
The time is **15:48**
